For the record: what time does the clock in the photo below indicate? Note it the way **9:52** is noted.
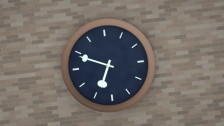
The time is **6:49**
